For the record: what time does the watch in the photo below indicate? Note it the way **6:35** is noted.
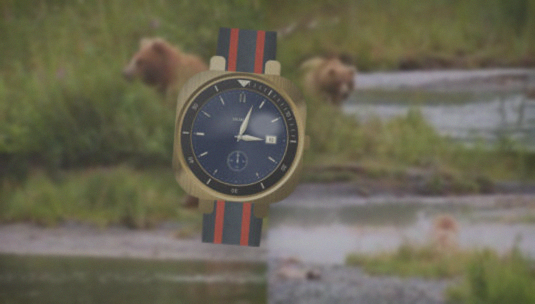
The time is **3:03**
